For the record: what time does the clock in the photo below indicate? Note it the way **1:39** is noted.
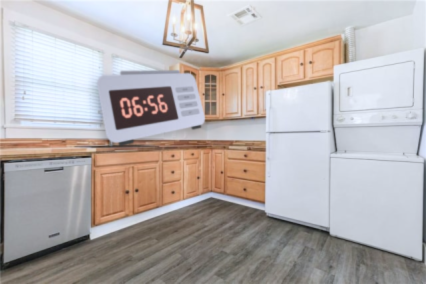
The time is **6:56**
